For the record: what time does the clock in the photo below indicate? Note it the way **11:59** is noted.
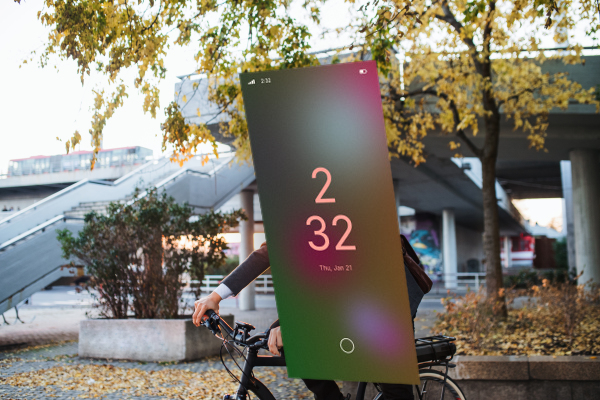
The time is **2:32**
